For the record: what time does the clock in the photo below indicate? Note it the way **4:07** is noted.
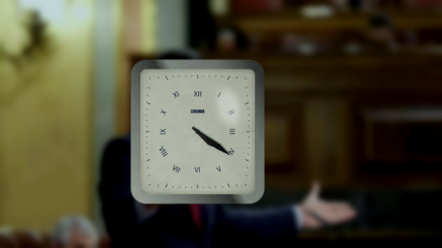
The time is **4:21**
